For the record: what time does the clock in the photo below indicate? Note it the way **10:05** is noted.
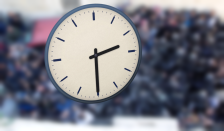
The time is **2:30**
